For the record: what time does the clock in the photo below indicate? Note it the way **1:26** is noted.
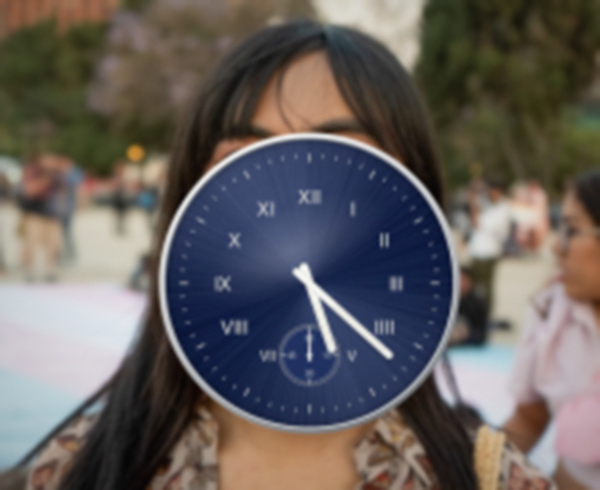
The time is **5:22**
